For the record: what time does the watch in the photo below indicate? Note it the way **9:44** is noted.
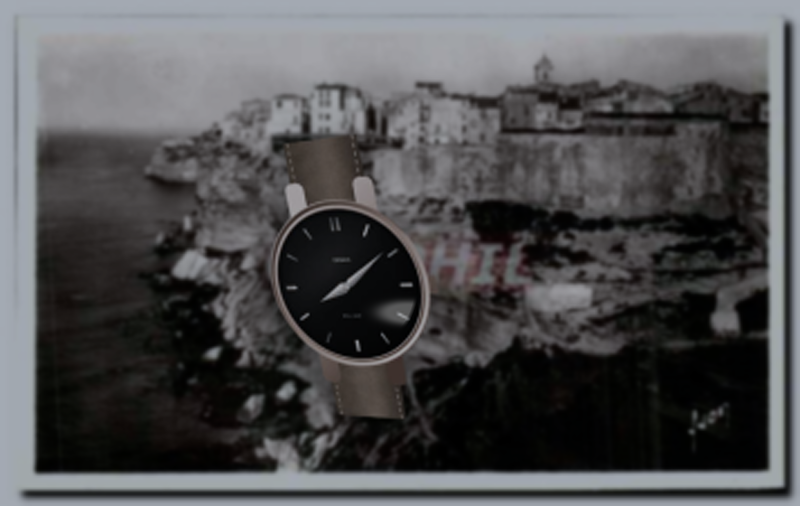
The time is **8:09**
